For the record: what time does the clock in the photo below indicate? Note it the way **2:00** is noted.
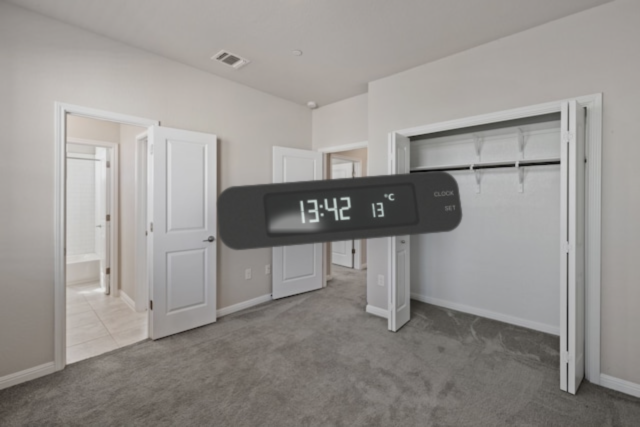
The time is **13:42**
